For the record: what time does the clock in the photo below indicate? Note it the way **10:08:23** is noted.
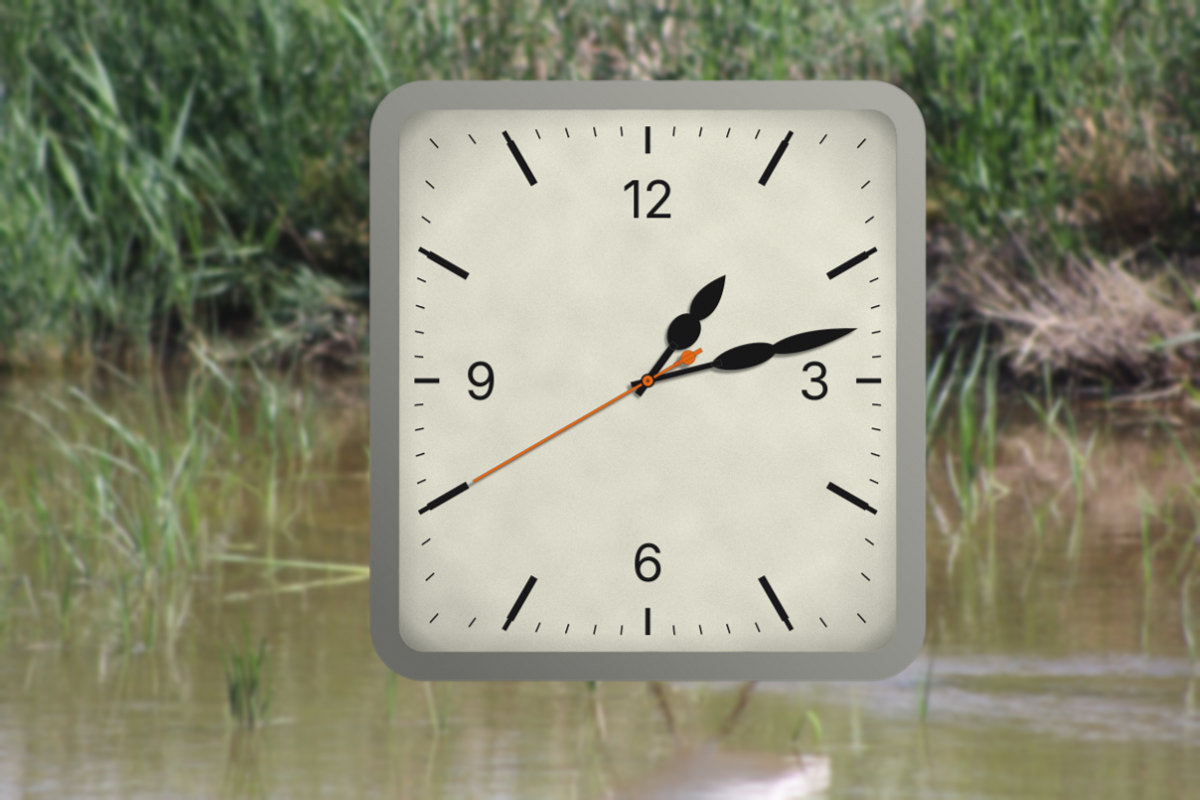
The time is **1:12:40**
